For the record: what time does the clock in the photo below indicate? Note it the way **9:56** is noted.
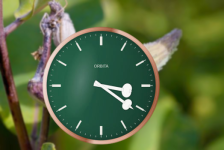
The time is **3:21**
